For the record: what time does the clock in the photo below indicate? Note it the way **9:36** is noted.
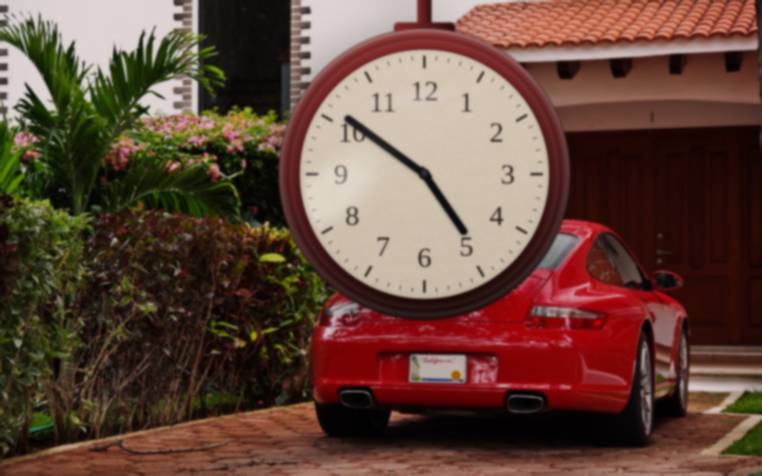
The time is **4:51**
